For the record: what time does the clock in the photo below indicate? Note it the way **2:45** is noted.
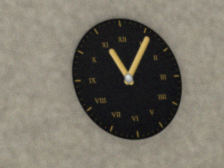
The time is **11:06**
